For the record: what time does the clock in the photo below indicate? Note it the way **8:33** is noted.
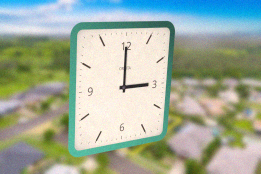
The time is **3:00**
